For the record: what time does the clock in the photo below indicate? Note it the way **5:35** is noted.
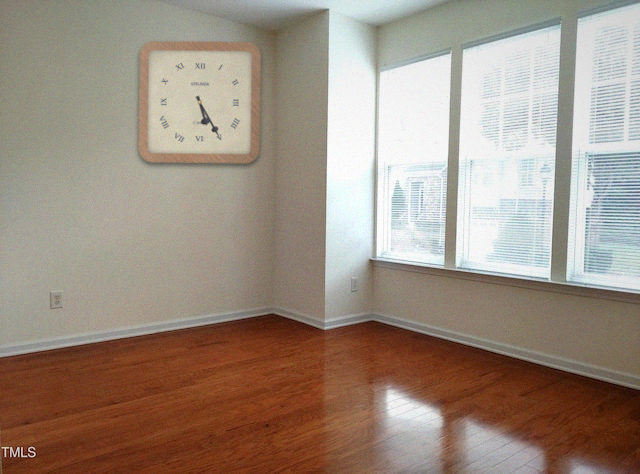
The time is **5:25**
